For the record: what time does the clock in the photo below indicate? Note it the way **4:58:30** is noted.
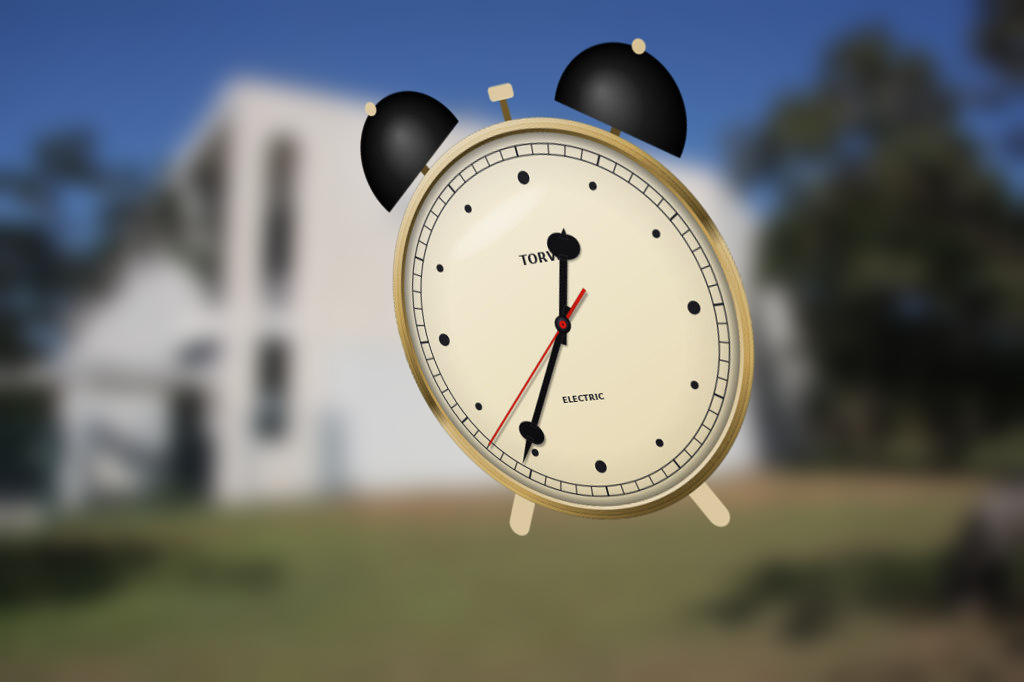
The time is **12:35:38**
